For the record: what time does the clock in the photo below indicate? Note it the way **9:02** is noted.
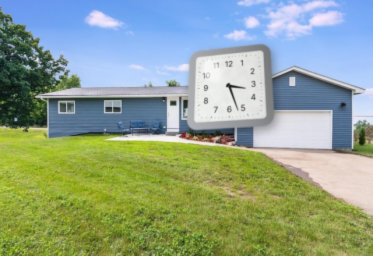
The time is **3:27**
